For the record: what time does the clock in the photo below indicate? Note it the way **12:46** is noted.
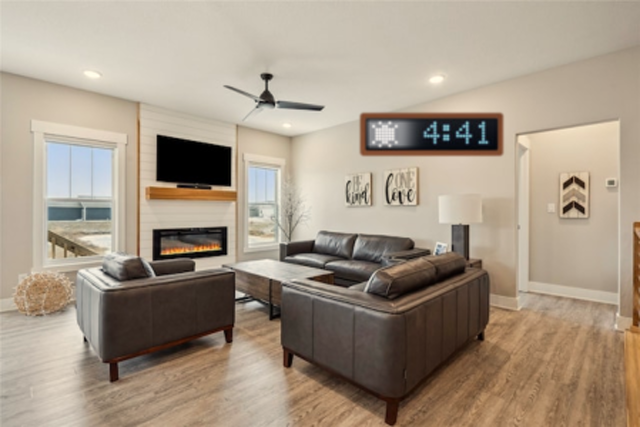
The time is **4:41**
